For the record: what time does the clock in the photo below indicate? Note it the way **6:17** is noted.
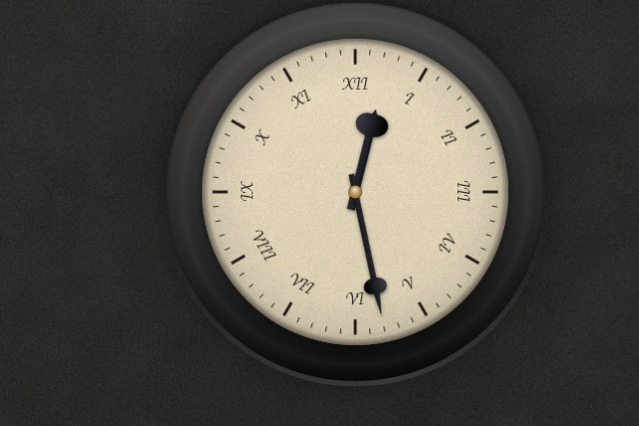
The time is **12:28**
